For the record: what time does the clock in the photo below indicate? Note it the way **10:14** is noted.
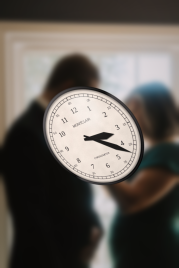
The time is **3:22**
